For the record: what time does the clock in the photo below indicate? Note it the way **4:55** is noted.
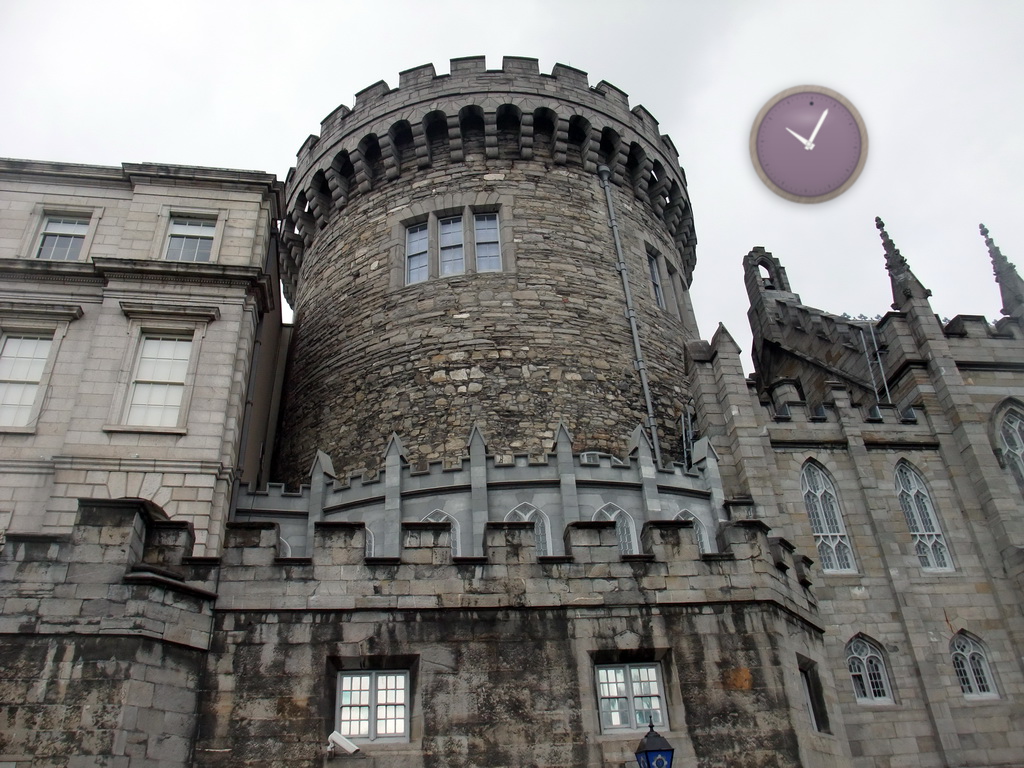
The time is **10:04**
